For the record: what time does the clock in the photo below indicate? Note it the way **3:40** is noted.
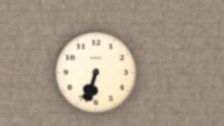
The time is **6:33**
